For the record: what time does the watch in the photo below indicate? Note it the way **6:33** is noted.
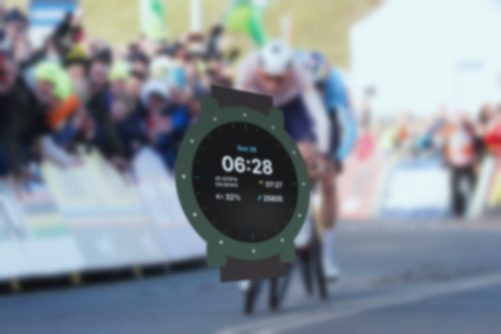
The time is **6:28**
